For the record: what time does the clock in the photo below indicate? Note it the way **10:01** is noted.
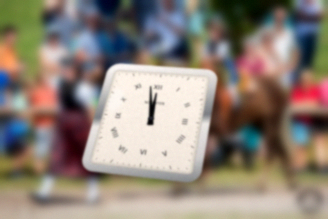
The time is **11:58**
